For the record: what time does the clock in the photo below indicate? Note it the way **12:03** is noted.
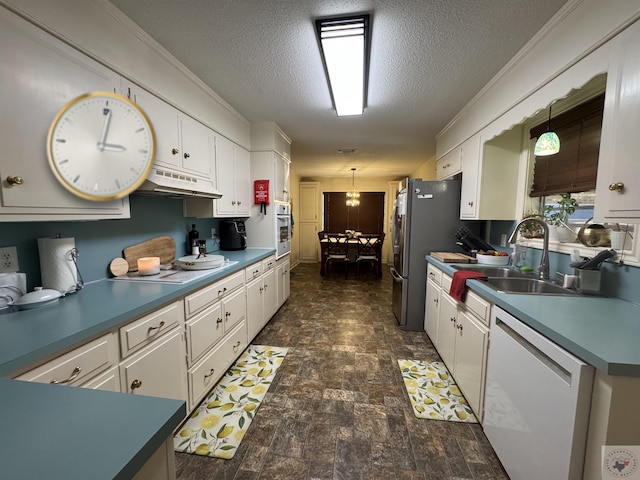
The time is **3:01**
